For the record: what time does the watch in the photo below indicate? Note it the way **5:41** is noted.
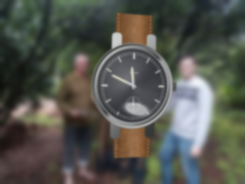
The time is **11:49**
